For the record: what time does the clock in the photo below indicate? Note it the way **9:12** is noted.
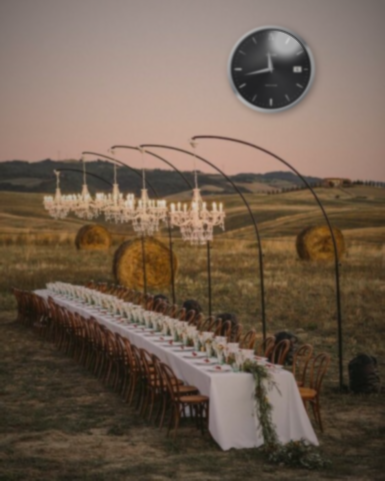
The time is **11:43**
